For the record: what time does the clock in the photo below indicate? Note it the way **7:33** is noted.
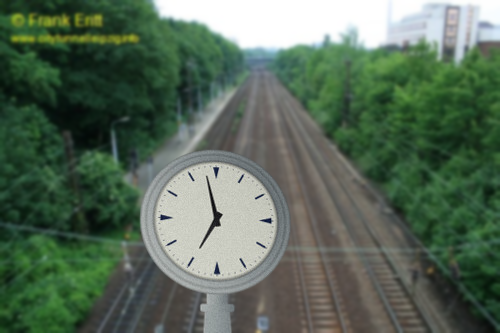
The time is **6:58**
